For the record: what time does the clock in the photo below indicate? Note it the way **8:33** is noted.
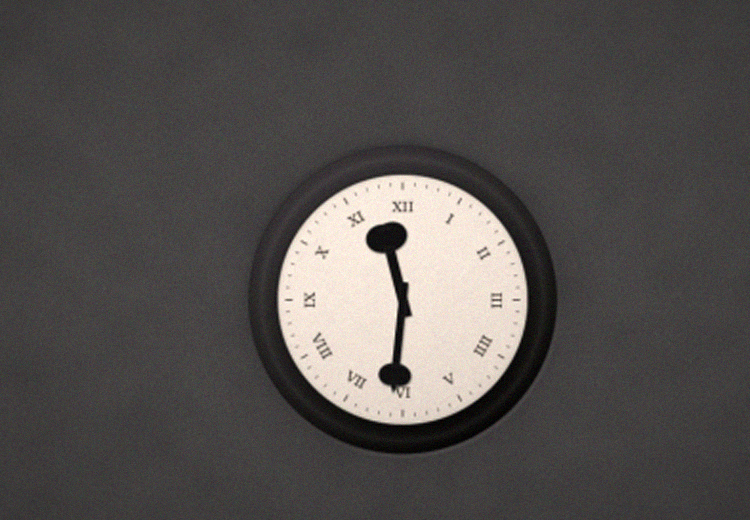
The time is **11:31**
